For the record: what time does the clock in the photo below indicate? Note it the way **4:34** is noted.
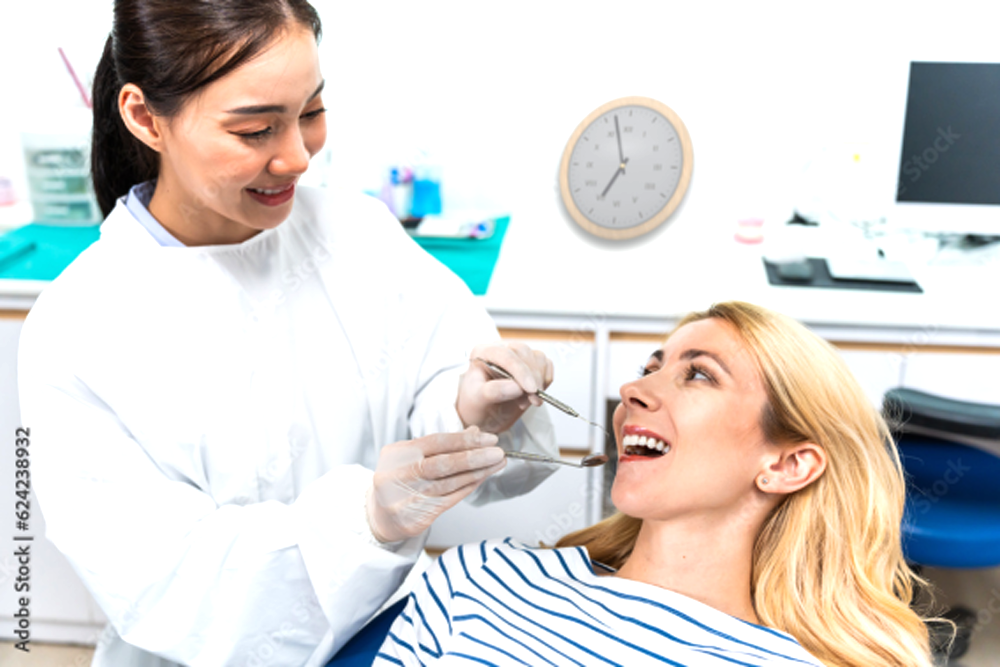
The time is **6:57**
